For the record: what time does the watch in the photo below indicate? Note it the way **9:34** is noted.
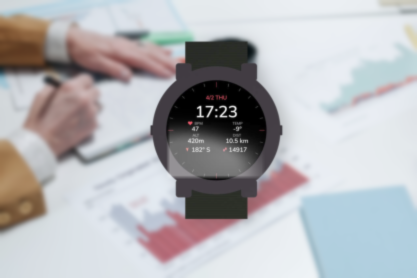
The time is **17:23**
